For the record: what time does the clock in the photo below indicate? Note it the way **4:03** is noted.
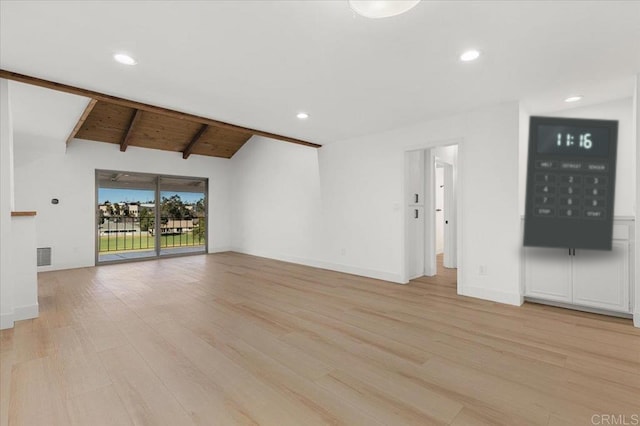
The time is **11:16**
